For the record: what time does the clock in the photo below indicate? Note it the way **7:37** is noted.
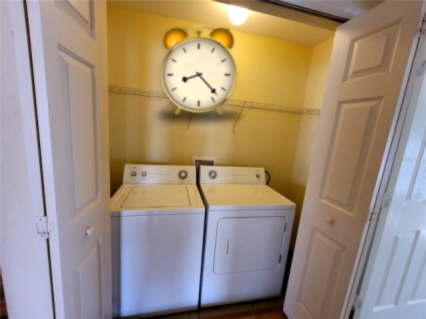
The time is **8:23**
